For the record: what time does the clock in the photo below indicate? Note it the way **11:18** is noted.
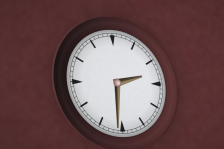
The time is **2:31**
